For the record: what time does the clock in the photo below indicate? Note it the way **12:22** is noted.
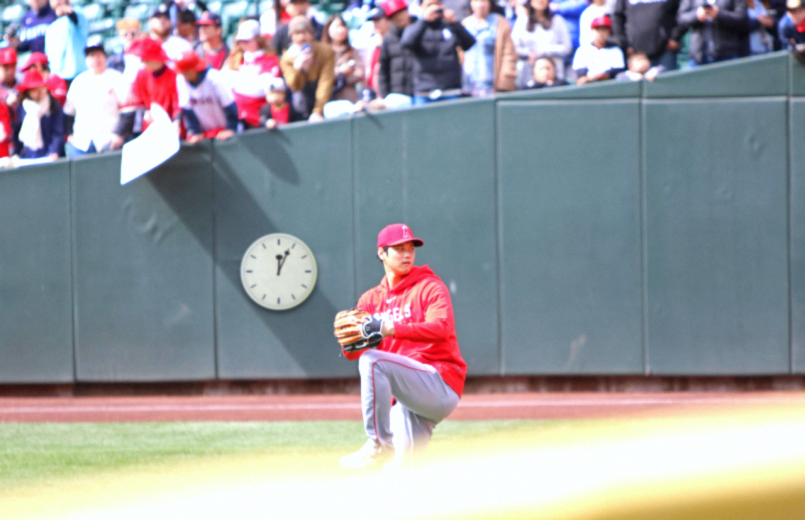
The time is **12:04**
